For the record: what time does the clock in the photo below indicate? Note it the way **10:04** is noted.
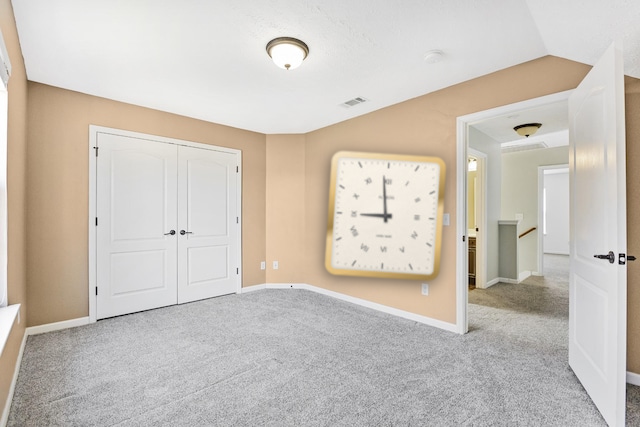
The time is **8:59**
